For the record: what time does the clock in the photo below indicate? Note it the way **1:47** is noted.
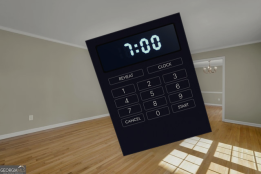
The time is **7:00**
